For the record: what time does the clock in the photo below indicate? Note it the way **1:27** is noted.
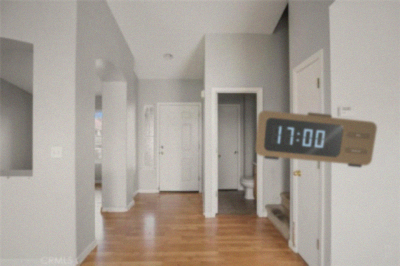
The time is **17:00**
